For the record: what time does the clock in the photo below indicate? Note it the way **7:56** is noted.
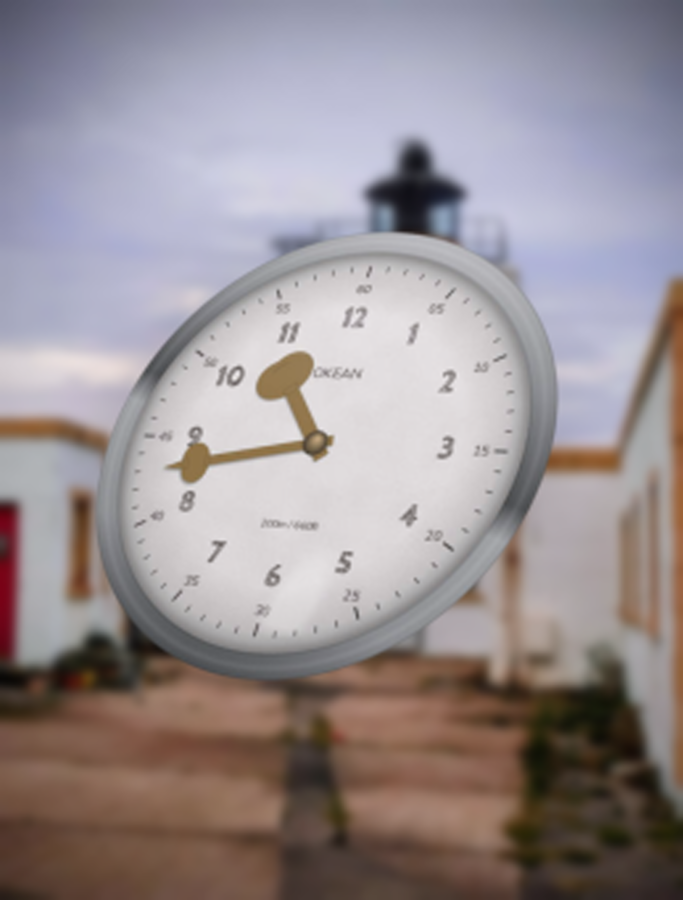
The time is **10:43**
